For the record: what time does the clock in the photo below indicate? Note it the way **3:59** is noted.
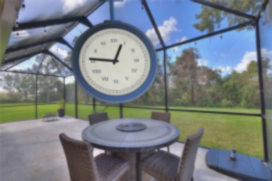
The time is **12:46**
